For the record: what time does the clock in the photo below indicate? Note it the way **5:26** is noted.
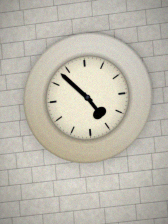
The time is **4:53**
